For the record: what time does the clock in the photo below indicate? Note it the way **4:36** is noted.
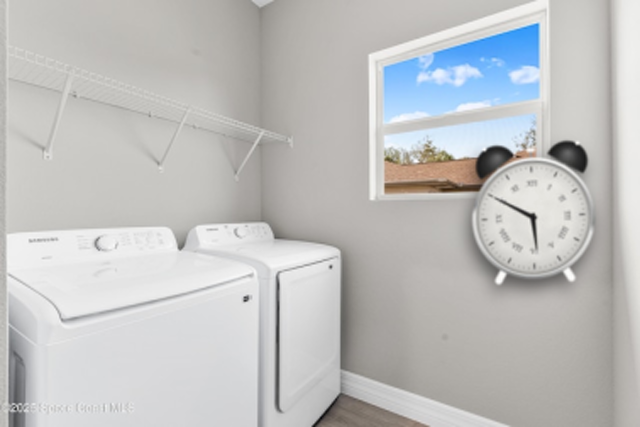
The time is **5:50**
